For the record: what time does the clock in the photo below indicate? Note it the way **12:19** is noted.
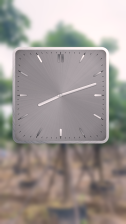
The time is **8:12**
